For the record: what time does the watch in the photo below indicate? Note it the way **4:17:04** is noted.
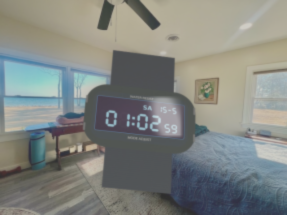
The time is **1:02:59**
